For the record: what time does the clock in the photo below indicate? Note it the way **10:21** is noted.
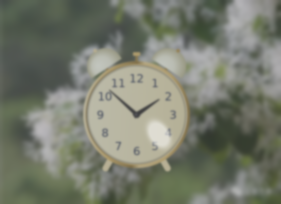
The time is **1:52**
